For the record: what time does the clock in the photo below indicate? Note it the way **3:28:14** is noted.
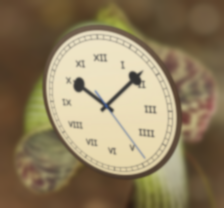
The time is **10:08:24**
